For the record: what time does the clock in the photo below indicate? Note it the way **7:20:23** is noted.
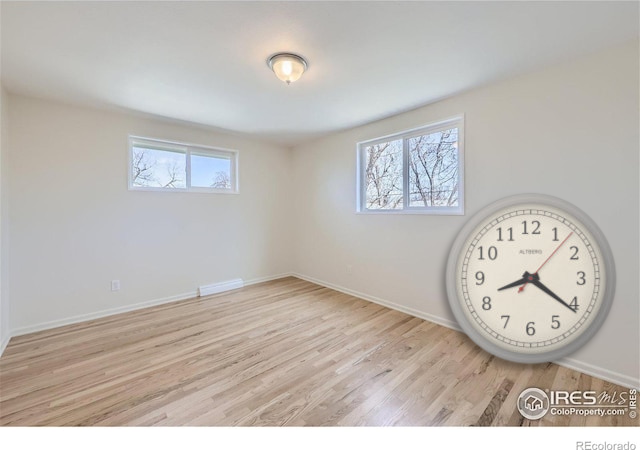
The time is **8:21:07**
